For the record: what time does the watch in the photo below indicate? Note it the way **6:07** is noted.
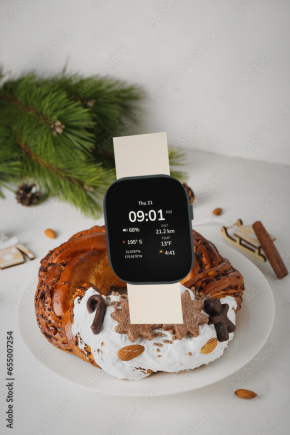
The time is **9:01**
